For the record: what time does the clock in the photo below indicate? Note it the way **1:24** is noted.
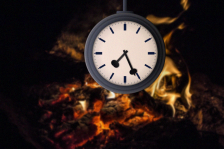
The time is **7:26**
